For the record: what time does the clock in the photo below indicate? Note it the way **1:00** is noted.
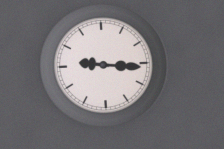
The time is **9:16**
